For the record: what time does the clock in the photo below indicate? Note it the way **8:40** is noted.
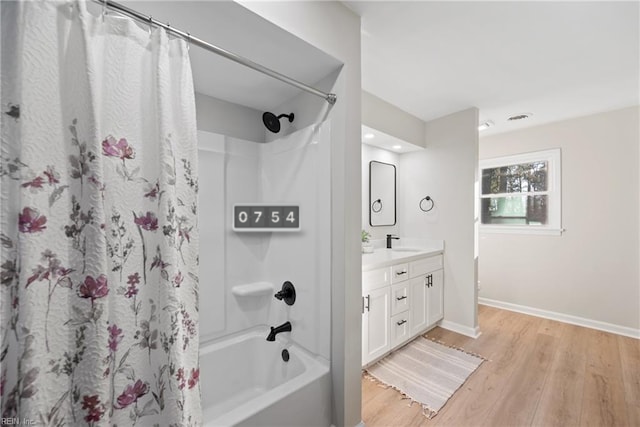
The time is **7:54**
